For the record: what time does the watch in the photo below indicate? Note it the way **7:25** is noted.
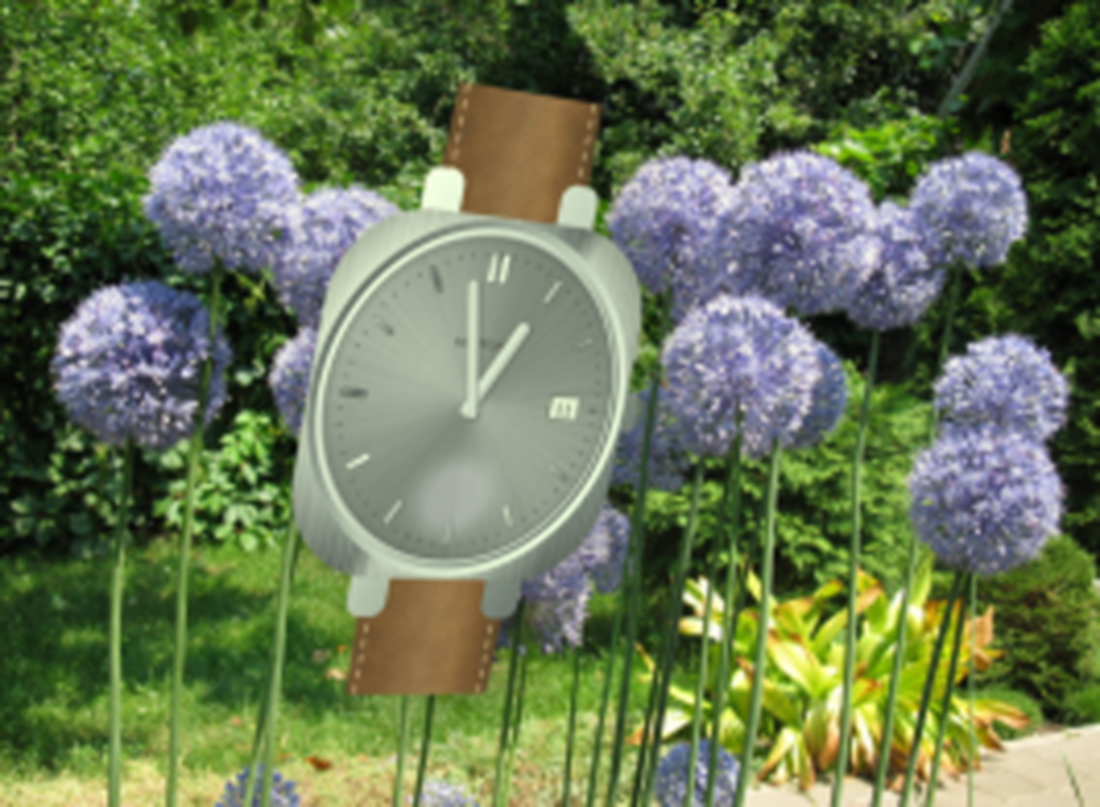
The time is **12:58**
